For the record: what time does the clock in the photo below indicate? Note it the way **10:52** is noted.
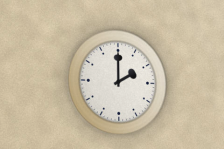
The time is **2:00**
